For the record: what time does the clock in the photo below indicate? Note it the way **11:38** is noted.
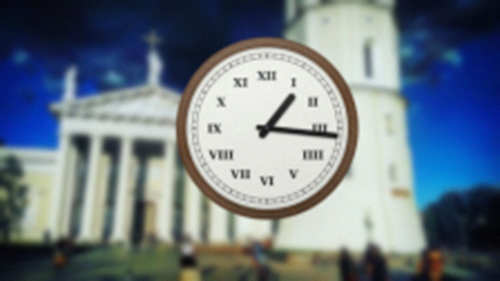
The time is **1:16**
